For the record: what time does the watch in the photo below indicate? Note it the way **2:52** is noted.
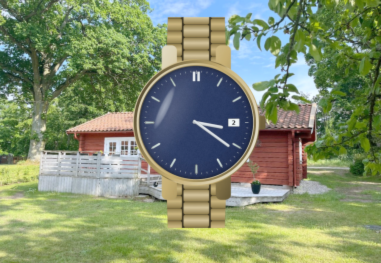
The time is **3:21**
